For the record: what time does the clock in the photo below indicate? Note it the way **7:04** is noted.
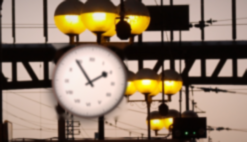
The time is **1:54**
